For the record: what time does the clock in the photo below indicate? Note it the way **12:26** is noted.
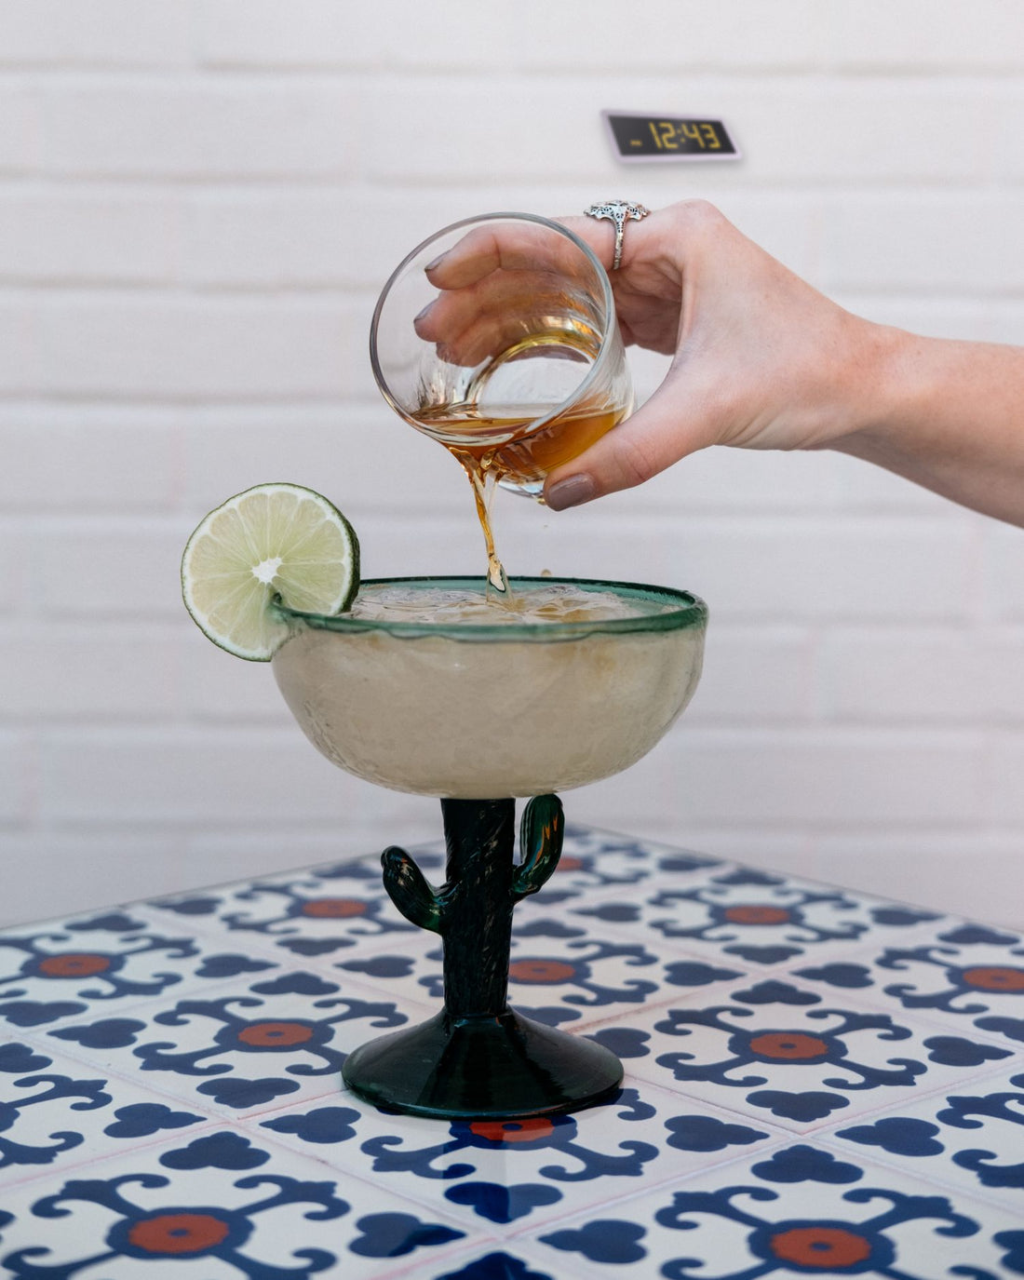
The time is **12:43**
